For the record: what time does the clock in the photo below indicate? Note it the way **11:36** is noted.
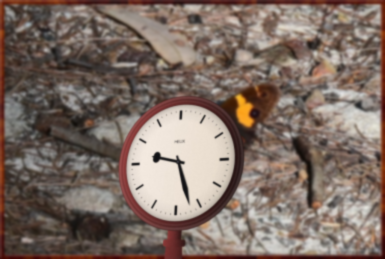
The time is **9:27**
